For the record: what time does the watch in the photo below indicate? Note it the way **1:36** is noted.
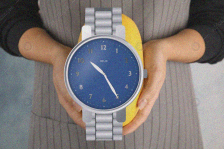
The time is **10:25**
